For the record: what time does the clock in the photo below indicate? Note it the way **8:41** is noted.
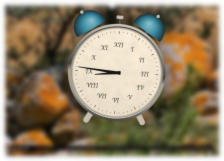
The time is **8:46**
